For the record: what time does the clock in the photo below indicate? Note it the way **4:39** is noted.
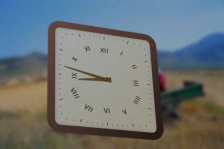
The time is **8:47**
